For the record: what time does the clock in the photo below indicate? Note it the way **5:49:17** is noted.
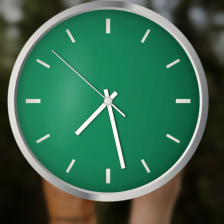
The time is **7:27:52**
